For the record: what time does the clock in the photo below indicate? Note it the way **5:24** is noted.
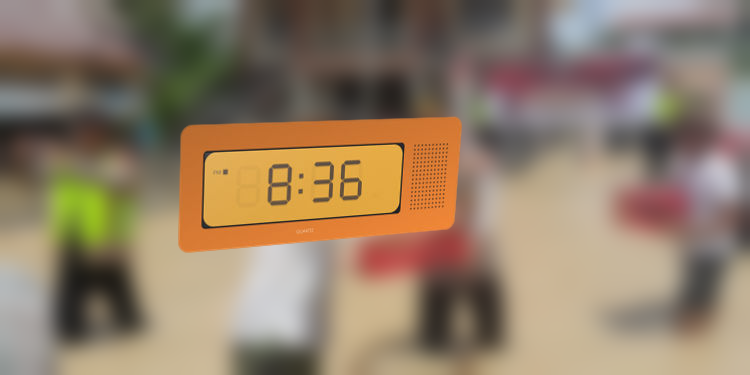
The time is **8:36**
